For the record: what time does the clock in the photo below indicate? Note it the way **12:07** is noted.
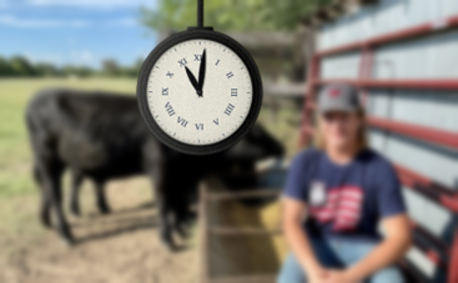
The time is **11:01**
